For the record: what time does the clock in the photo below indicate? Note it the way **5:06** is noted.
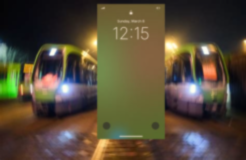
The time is **12:15**
